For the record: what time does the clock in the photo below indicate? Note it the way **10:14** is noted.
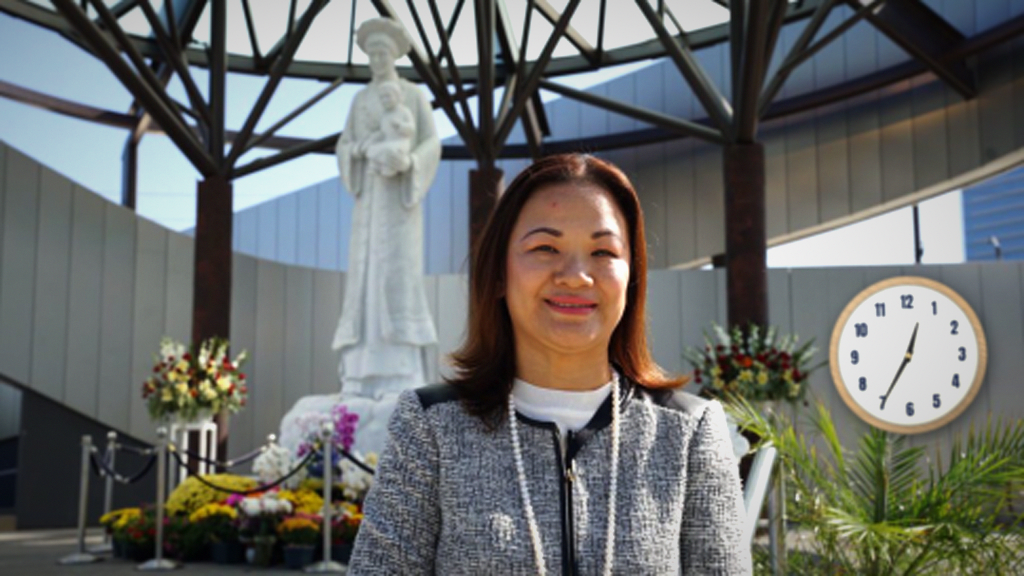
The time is **12:35**
